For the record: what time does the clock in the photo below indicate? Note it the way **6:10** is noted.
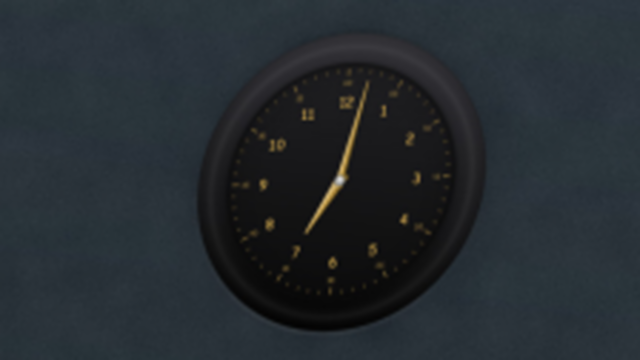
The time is **7:02**
